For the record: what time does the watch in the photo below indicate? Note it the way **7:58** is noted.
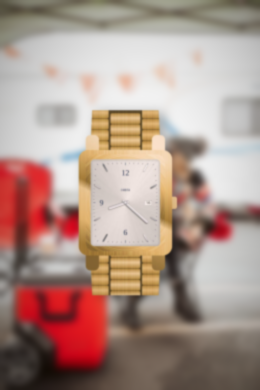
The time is **8:22**
